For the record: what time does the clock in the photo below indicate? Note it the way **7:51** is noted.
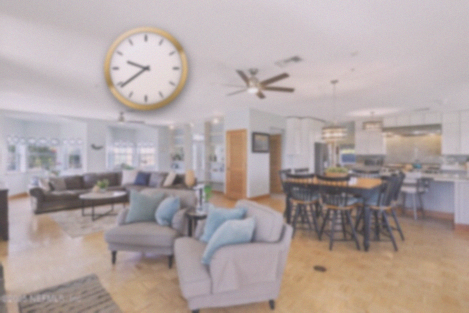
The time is **9:39**
